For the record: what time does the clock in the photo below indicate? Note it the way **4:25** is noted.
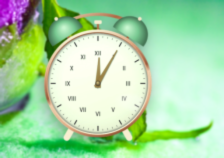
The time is **12:05**
